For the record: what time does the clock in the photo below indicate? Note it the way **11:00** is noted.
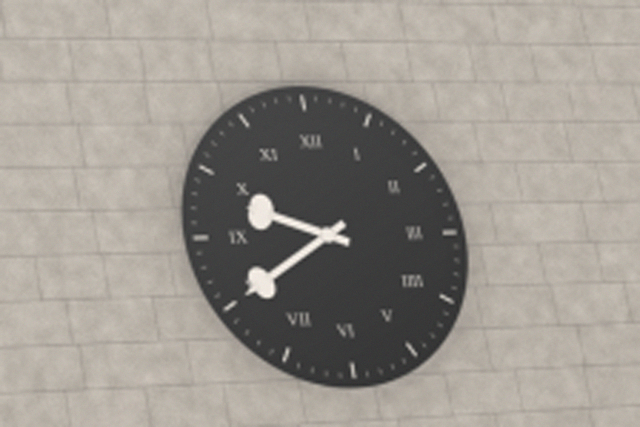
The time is **9:40**
